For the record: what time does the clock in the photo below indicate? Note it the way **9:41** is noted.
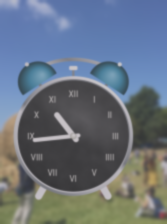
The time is **10:44**
